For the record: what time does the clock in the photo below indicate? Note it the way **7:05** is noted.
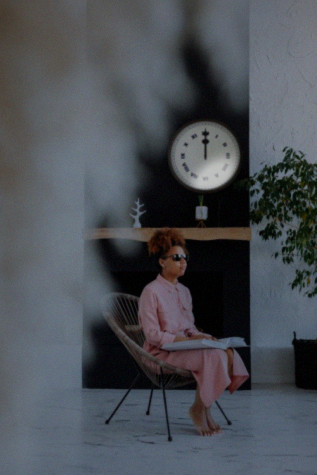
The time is **12:00**
